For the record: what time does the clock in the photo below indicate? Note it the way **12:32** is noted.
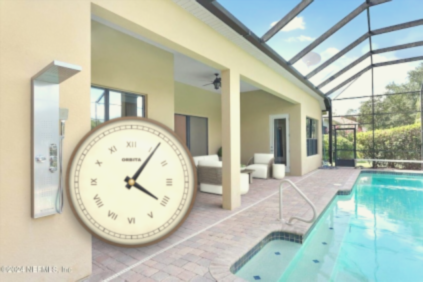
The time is **4:06**
